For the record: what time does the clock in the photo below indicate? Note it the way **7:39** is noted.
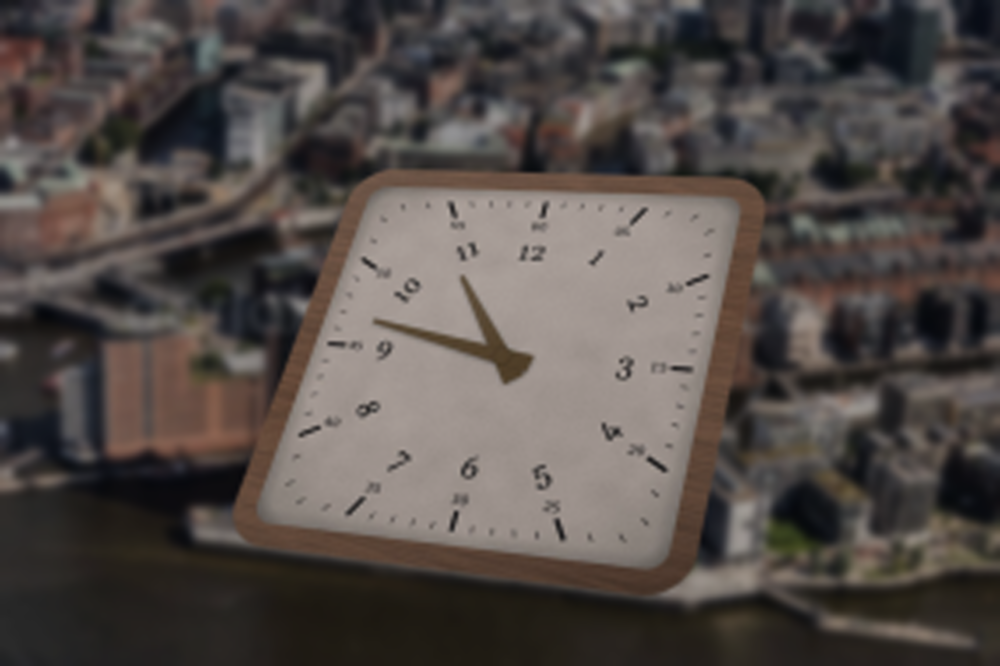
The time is **10:47**
